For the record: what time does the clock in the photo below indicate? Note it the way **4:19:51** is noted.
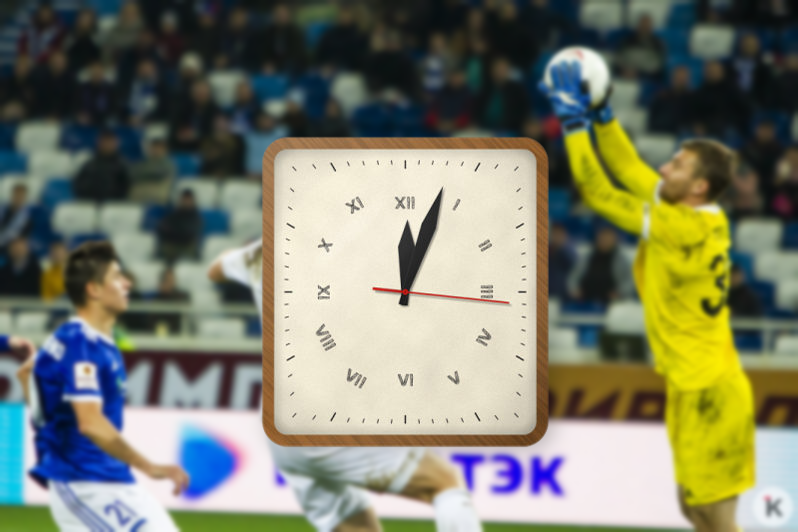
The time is **12:03:16**
